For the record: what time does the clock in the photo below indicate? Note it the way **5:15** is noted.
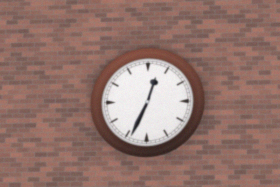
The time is **12:34**
